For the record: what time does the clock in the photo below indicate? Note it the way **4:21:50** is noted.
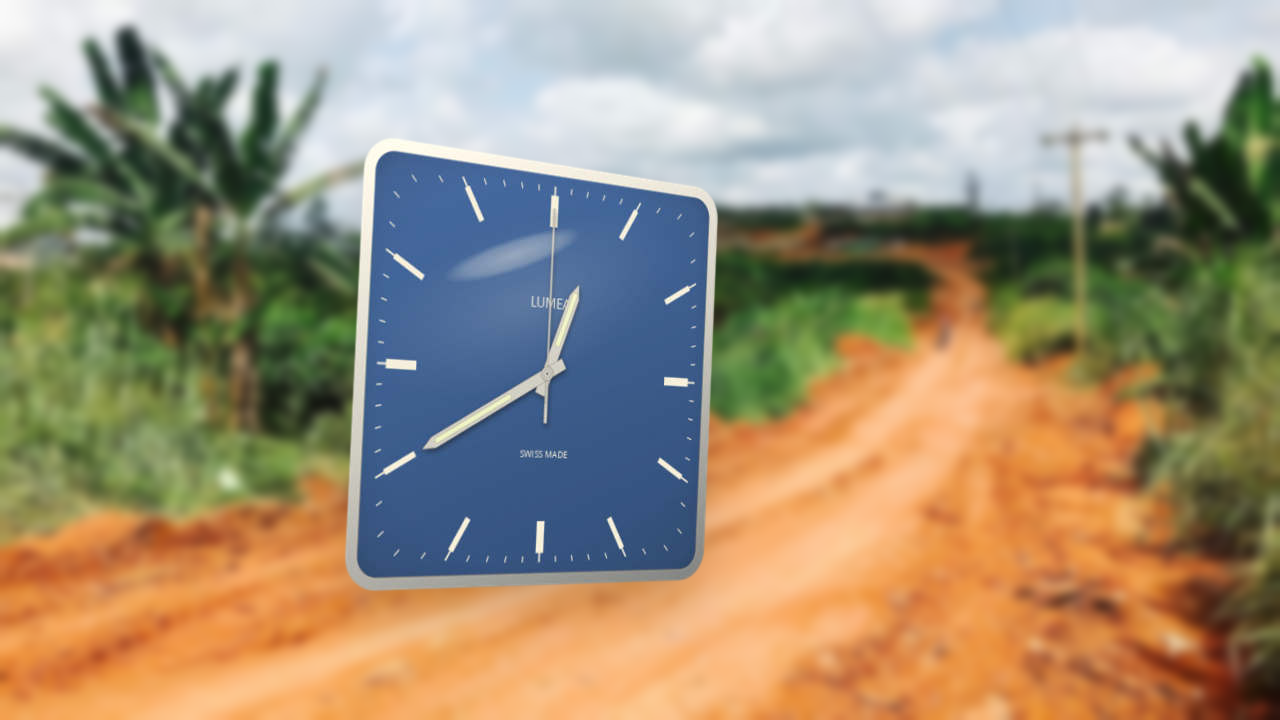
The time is **12:40:00**
